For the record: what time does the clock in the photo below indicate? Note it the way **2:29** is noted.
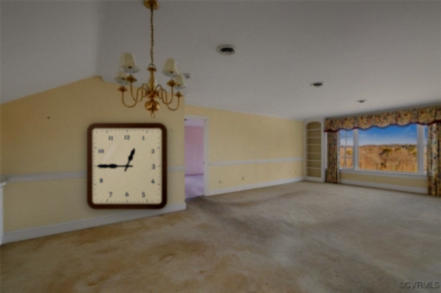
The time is **12:45**
